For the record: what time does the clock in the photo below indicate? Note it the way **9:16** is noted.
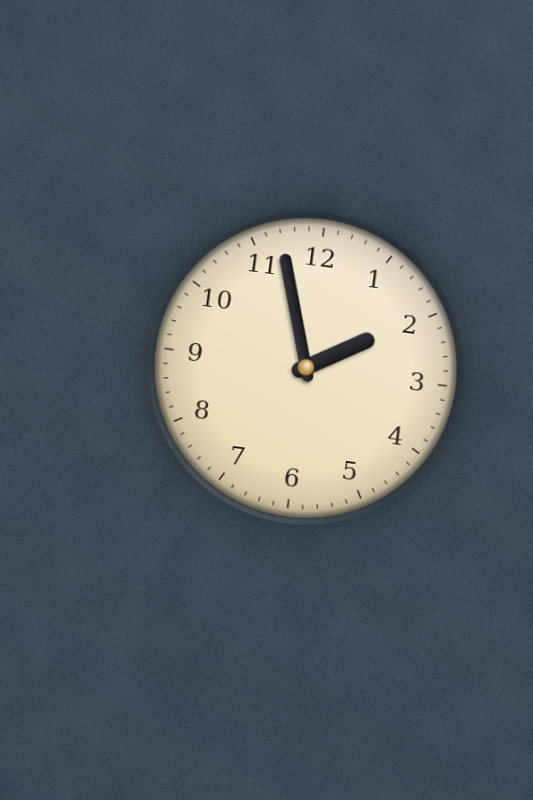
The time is **1:57**
